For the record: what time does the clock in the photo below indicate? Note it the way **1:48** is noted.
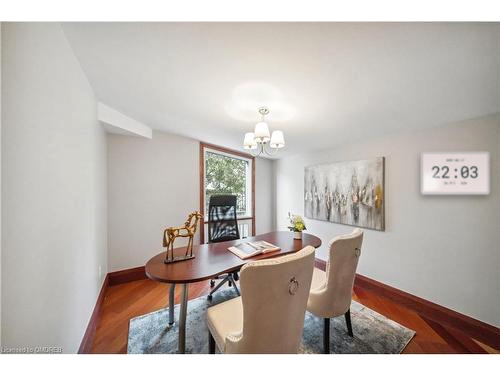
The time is **22:03**
